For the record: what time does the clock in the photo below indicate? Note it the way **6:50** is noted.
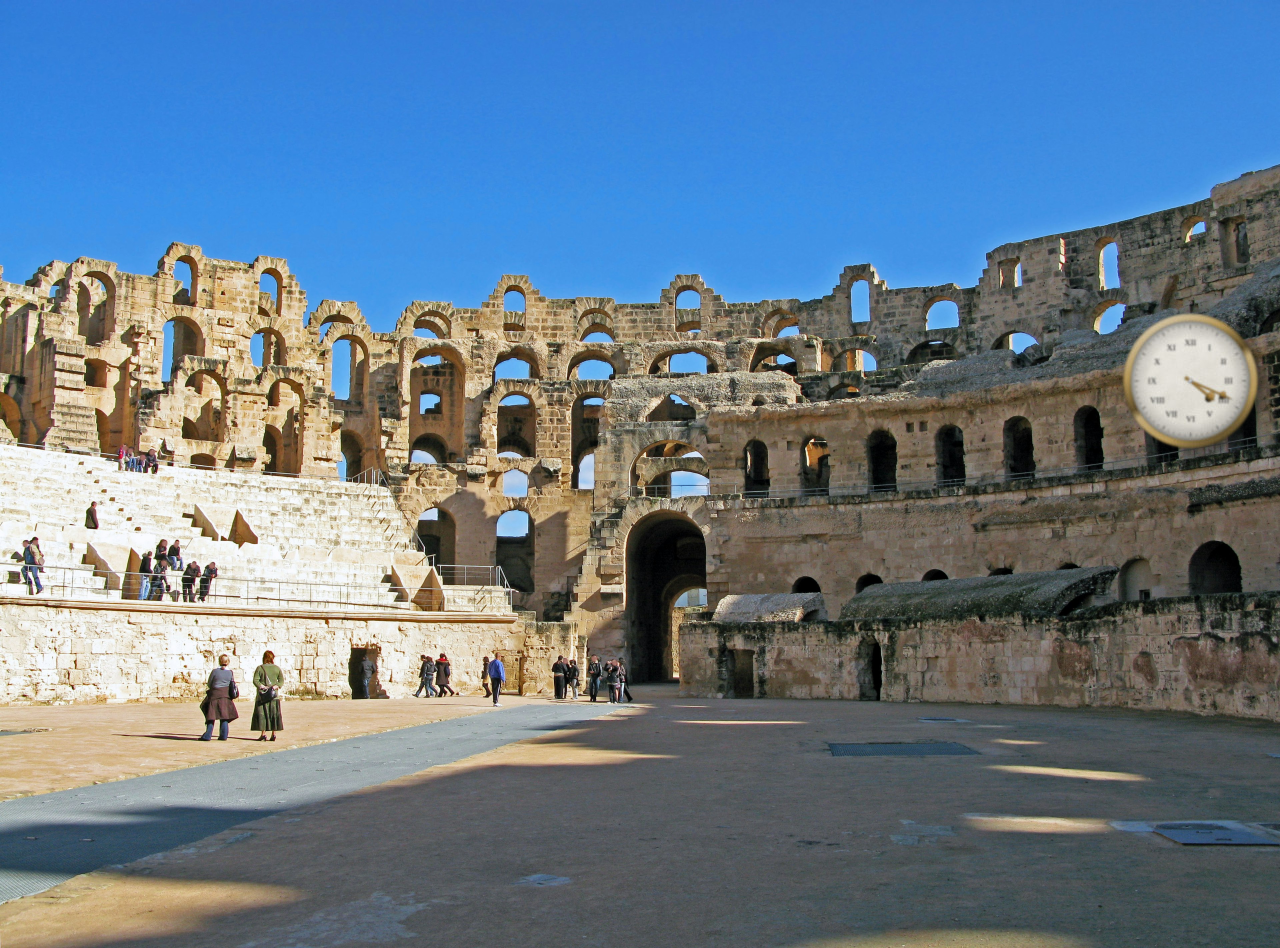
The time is **4:19**
